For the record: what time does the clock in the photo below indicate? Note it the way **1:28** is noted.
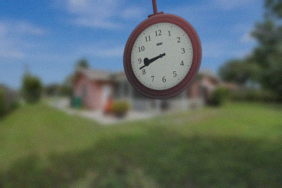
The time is **8:42**
